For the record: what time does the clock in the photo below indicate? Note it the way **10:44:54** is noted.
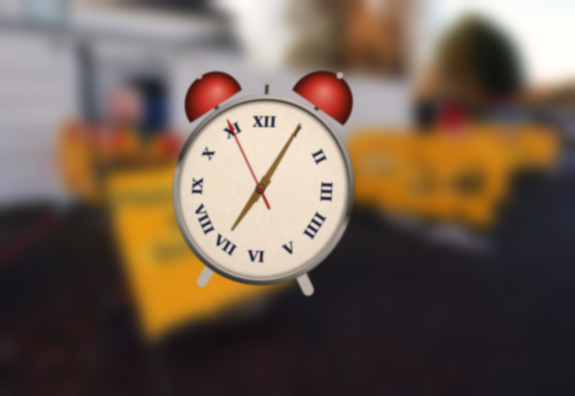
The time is **7:04:55**
